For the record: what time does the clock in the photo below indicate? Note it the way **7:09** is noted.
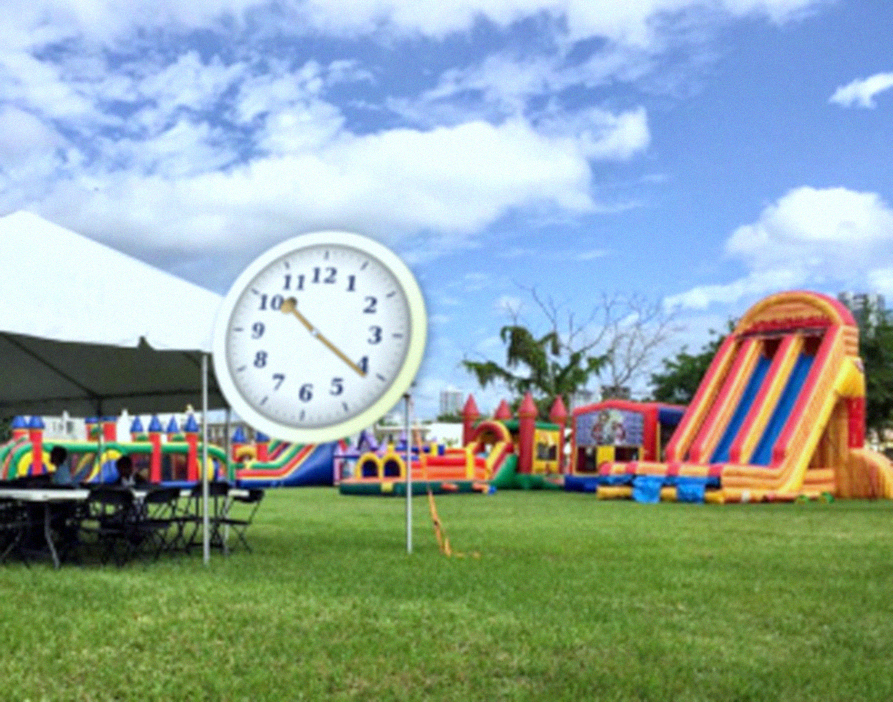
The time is **10:21**
